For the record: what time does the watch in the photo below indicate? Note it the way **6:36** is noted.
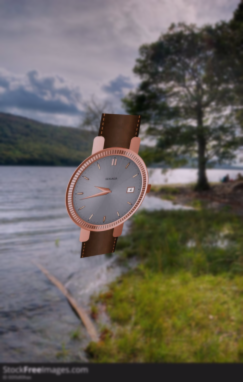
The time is **9:43**
